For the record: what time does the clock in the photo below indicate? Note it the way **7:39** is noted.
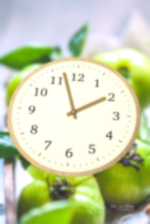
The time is **1:57**
